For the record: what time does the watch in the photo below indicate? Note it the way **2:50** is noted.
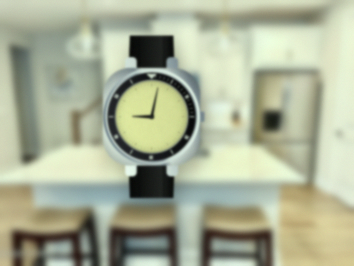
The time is **9:02**
